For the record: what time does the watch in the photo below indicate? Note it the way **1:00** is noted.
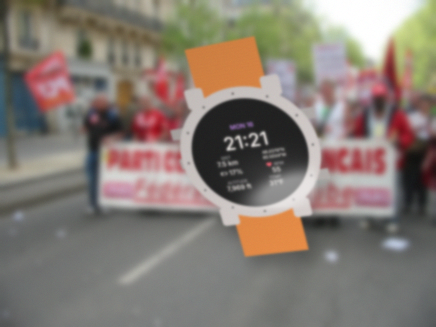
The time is **21:21**
